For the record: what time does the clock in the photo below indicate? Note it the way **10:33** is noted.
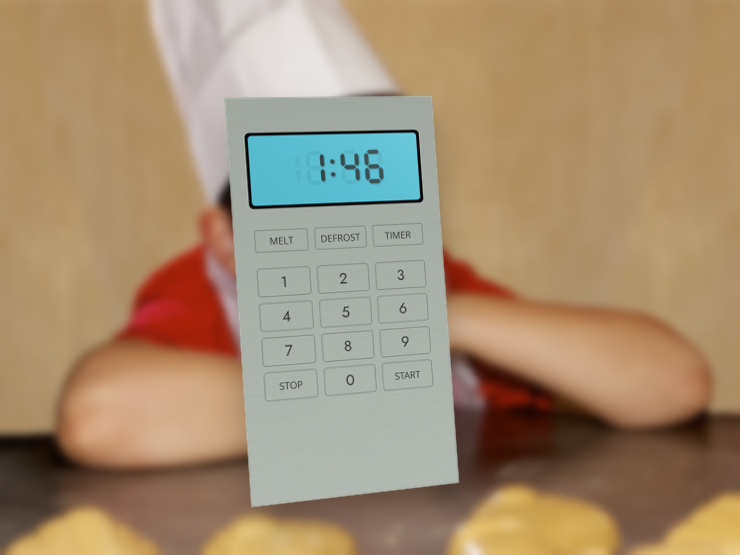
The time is **1:46**
